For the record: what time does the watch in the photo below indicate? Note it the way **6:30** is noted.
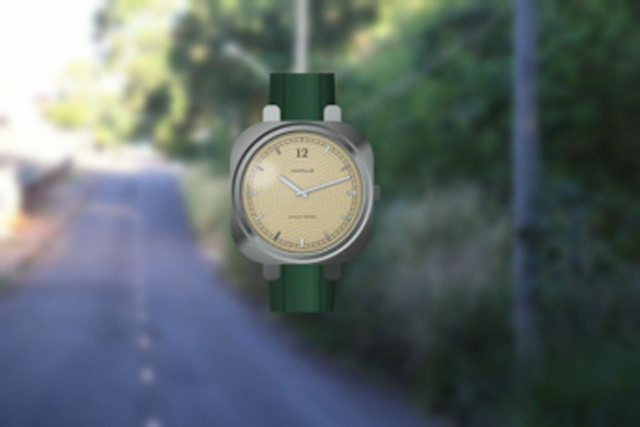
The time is **10:12**
